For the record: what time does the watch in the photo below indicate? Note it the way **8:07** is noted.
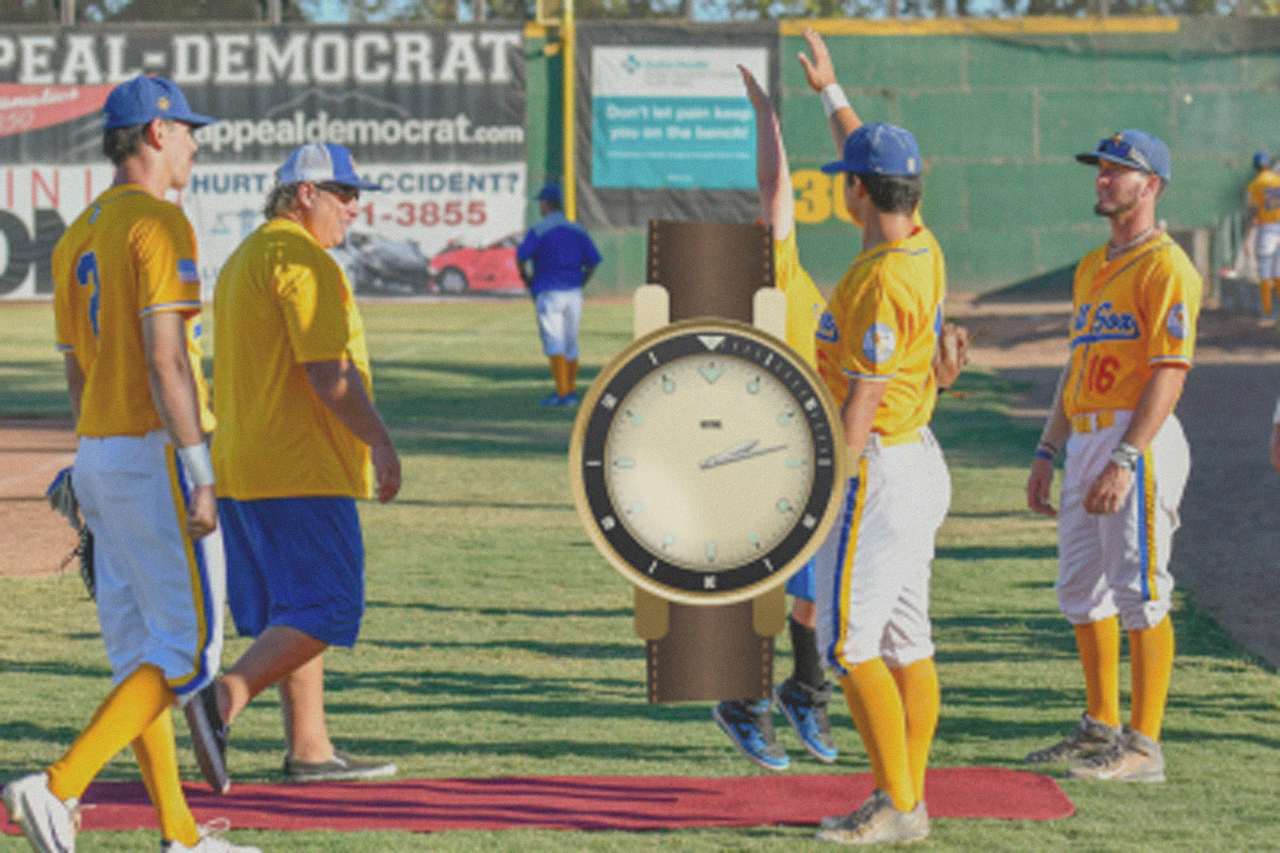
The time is **2:13**
